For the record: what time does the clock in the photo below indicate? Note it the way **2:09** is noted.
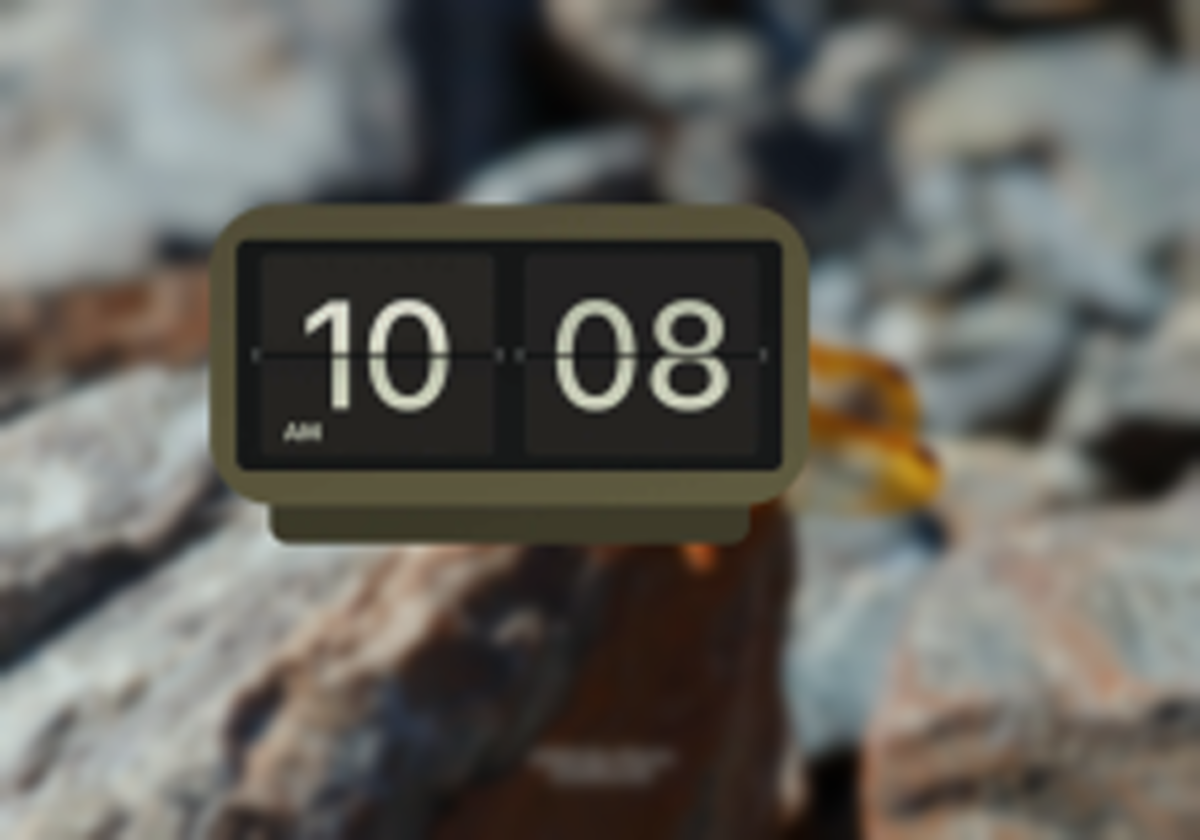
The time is **10:08**
